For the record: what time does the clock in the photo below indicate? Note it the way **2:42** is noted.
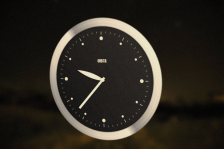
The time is **9:37**
